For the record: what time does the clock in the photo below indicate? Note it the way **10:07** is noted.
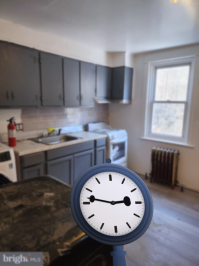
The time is **2:47**
